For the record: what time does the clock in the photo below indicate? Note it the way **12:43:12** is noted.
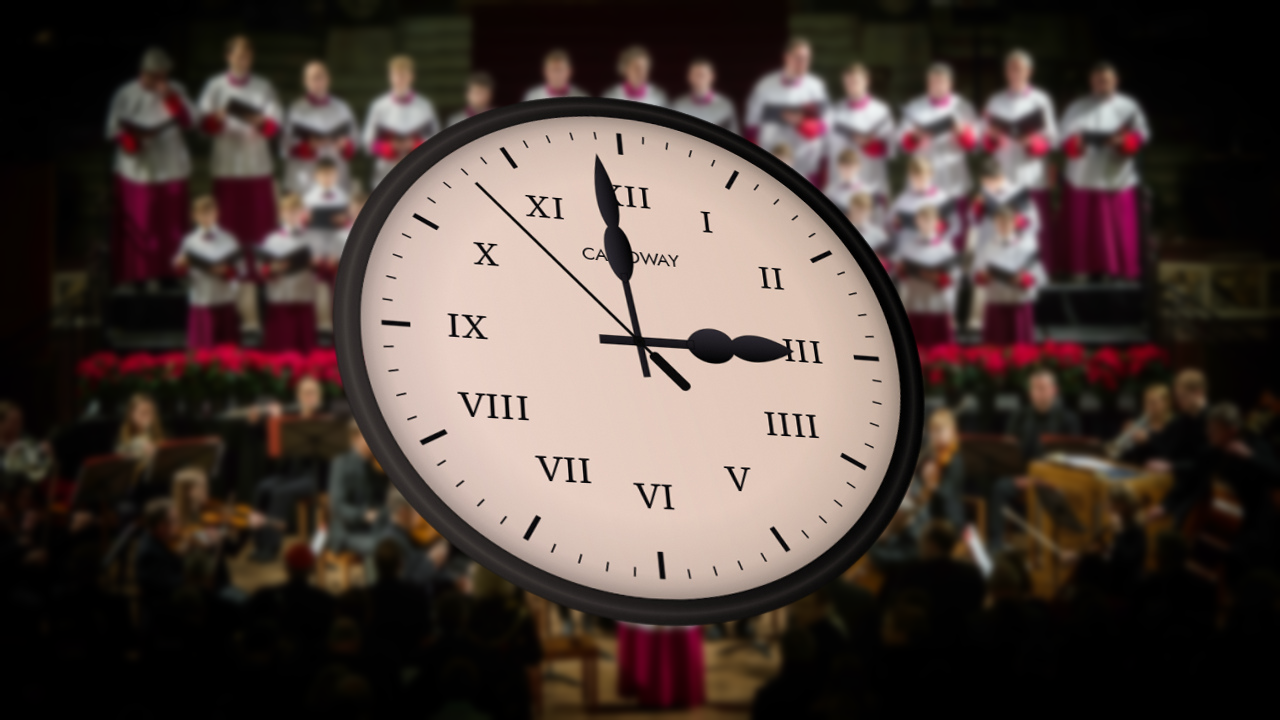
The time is **2:58:53**
